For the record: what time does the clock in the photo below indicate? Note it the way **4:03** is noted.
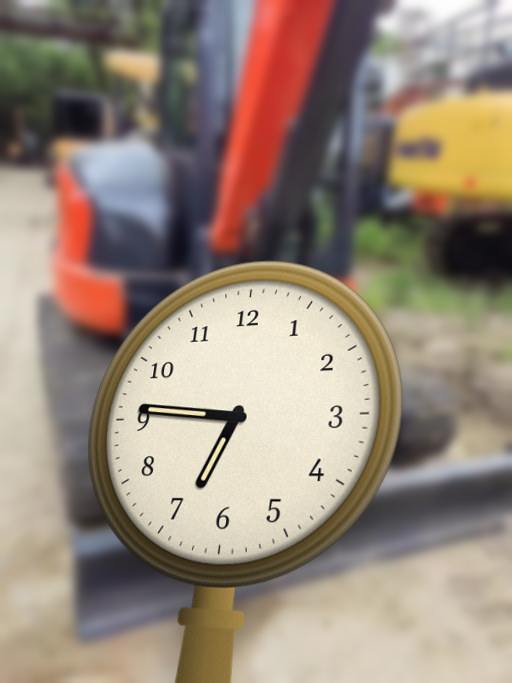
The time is **6:46**
